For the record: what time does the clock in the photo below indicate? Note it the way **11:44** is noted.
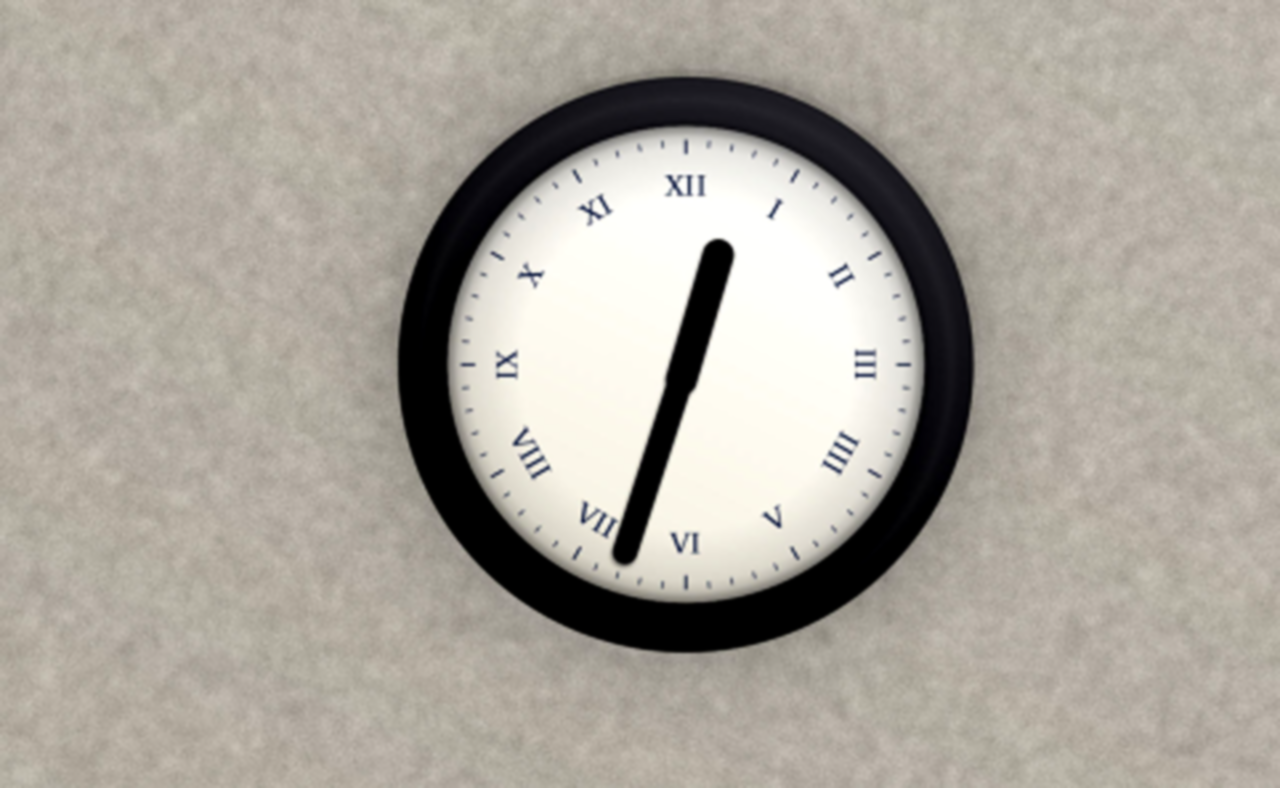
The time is **12:33**
